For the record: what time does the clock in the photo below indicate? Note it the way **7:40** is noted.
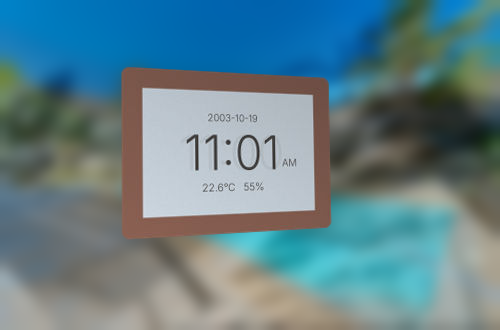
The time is **11:01**
